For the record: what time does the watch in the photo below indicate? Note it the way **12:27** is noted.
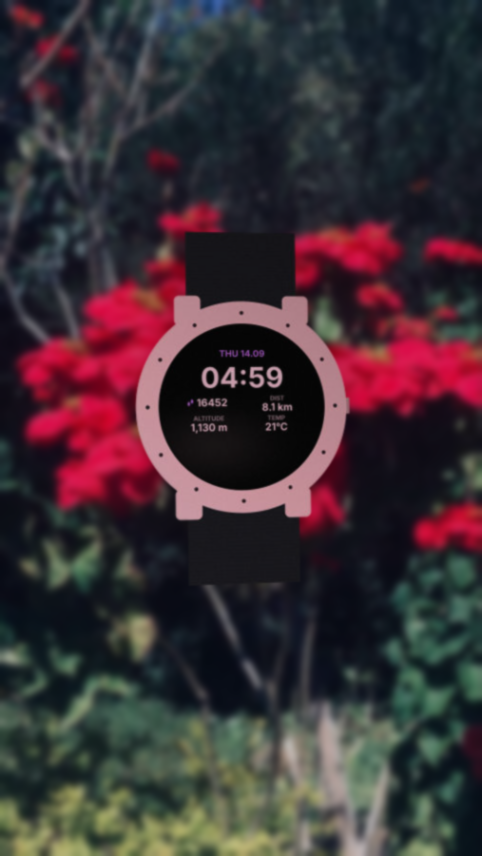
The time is **4:59**
